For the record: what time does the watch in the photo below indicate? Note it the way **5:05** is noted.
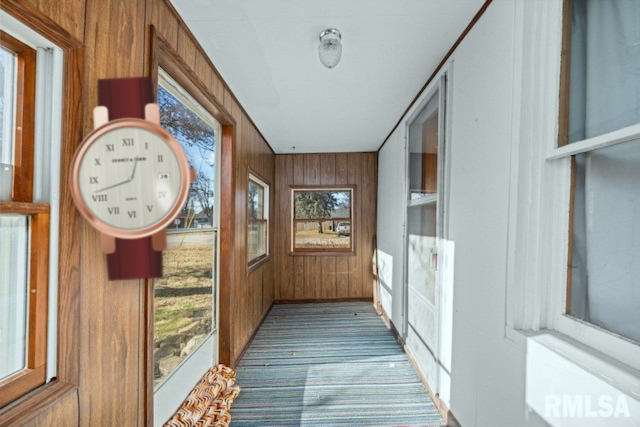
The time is **12:42**
